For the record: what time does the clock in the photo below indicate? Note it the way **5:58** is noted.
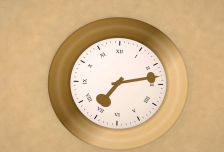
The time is **7:13**
